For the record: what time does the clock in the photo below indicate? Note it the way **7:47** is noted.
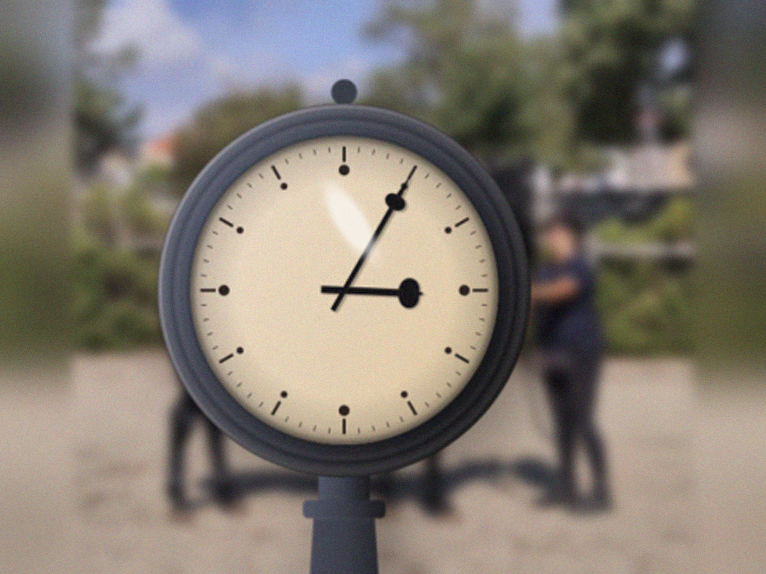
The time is **3:05**
